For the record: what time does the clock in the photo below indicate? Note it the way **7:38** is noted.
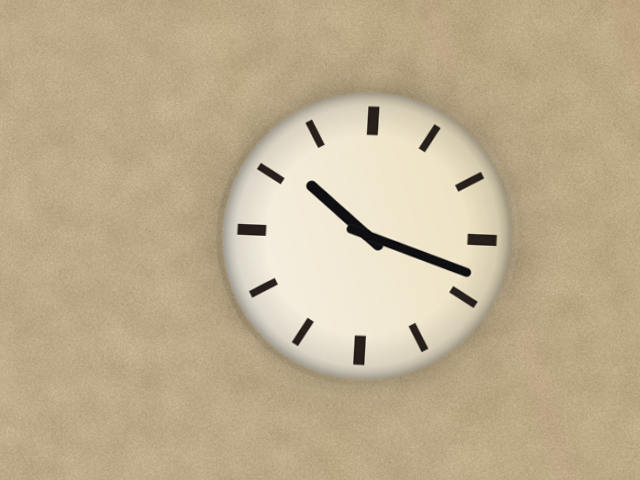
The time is **10:18**
